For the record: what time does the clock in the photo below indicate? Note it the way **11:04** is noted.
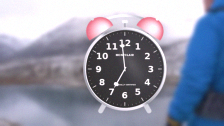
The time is **6:59**
